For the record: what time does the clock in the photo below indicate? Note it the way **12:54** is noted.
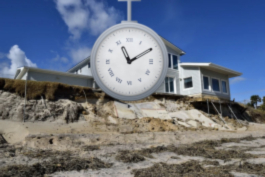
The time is **11:10**
